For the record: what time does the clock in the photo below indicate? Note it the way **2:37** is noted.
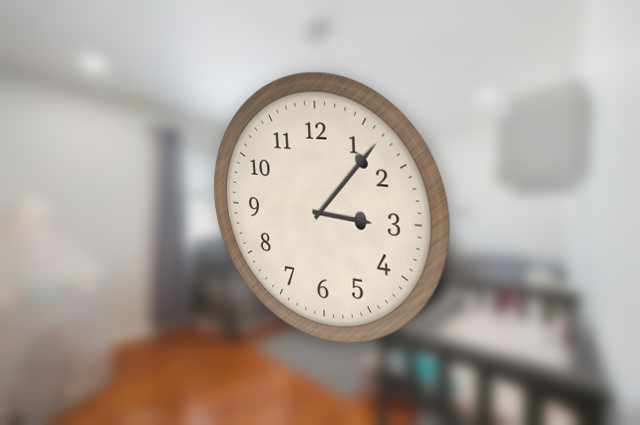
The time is **3:07**
